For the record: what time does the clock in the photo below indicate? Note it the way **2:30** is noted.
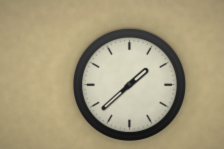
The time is **1:38**
